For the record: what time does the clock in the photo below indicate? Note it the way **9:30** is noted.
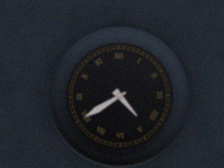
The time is **4:40**
